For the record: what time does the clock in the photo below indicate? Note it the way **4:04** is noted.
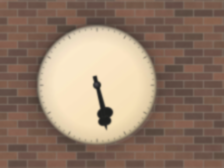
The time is **5:28**
